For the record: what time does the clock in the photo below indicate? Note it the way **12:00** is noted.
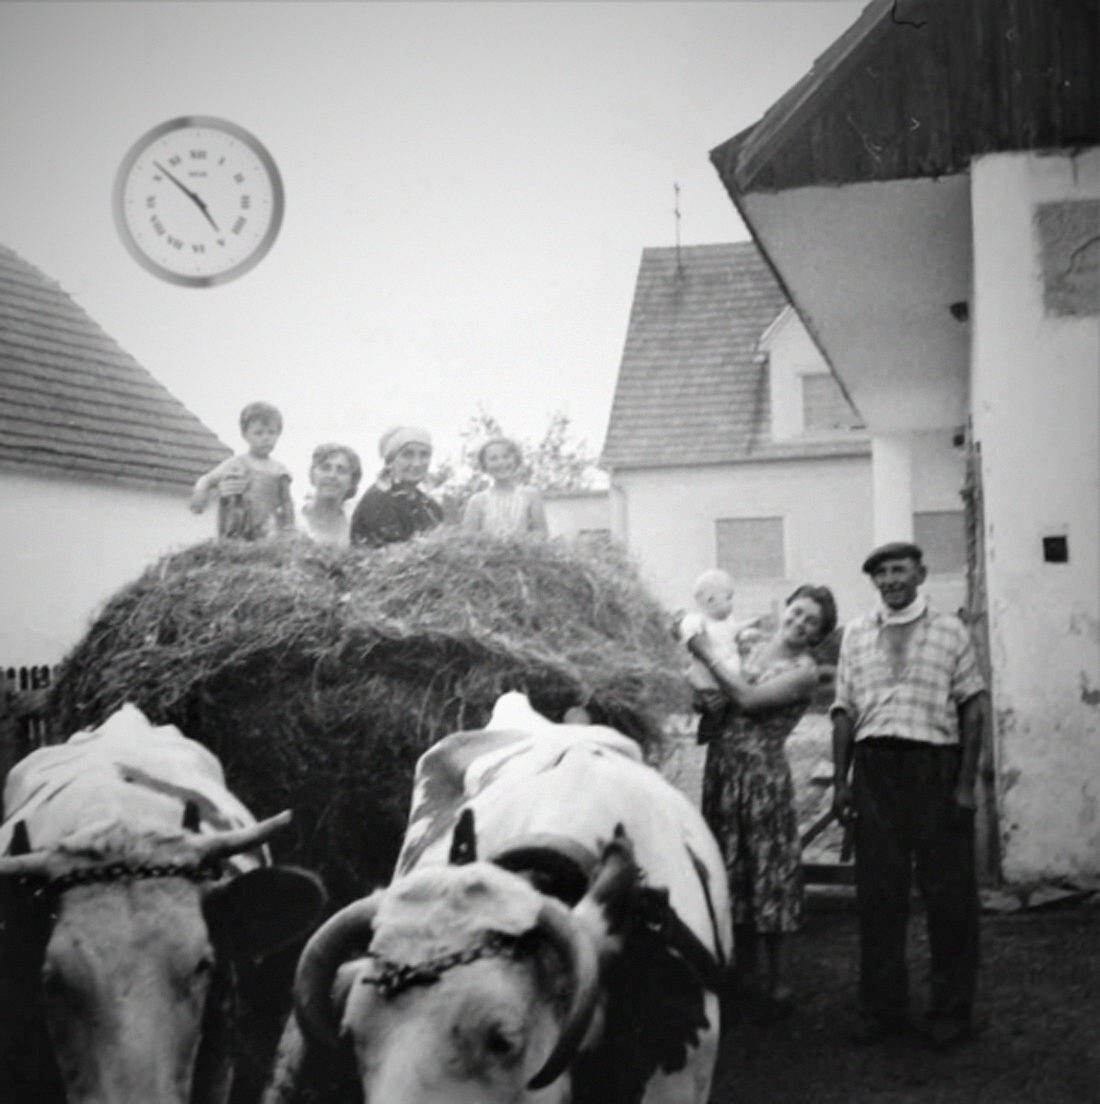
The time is **4:52**
